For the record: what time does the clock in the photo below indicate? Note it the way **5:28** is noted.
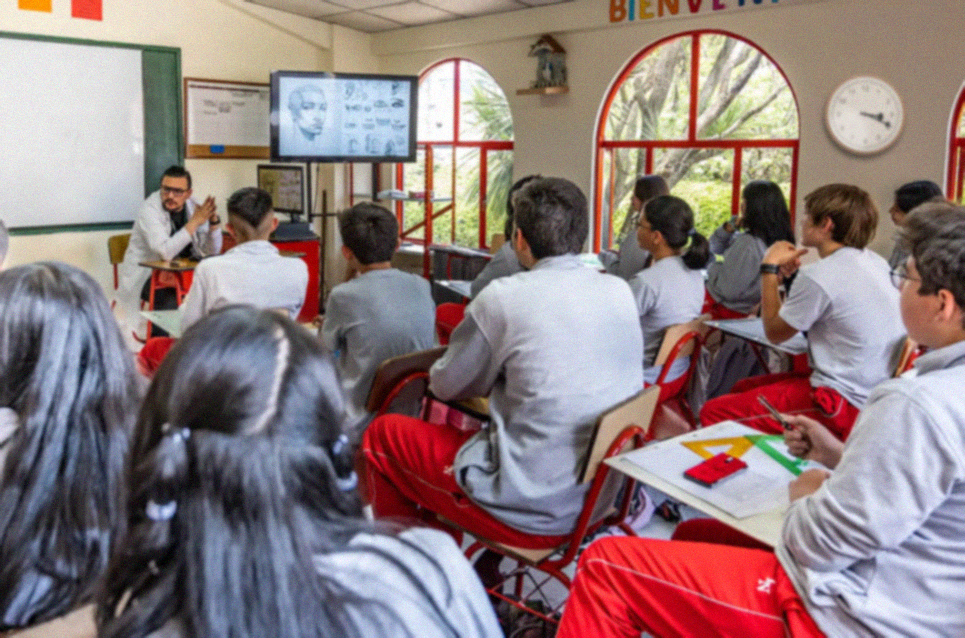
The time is **3:19**
